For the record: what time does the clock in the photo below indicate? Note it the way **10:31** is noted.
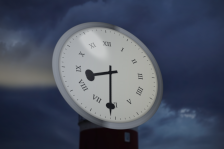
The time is **8:31**
